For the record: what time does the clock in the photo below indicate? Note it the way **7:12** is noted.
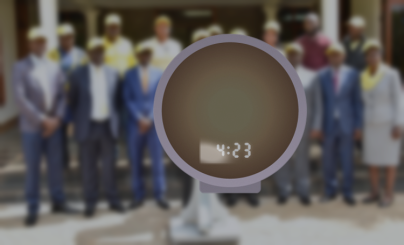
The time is **4:23**
